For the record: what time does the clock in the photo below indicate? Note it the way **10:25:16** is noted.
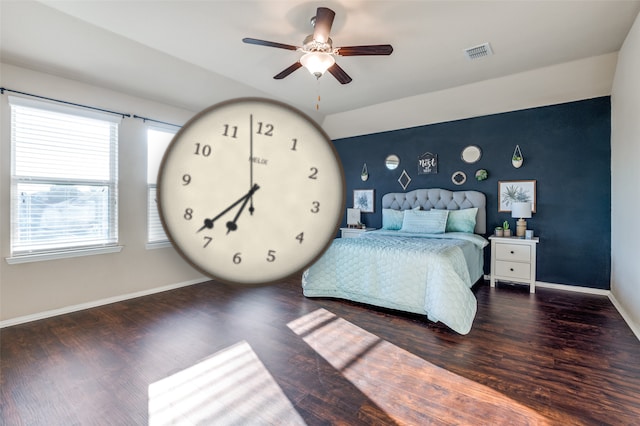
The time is **6:36:58**
